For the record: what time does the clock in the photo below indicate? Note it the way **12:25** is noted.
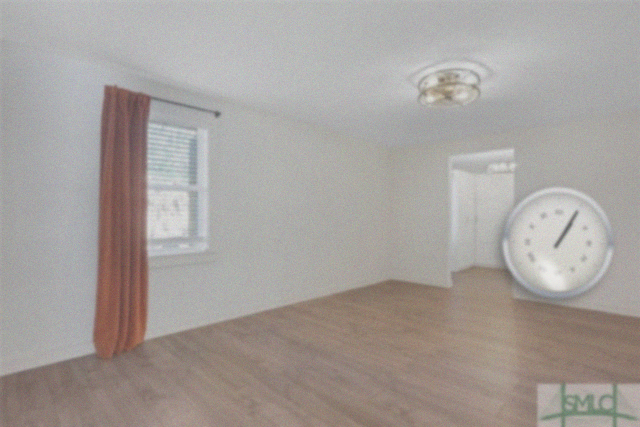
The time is **1:05**
